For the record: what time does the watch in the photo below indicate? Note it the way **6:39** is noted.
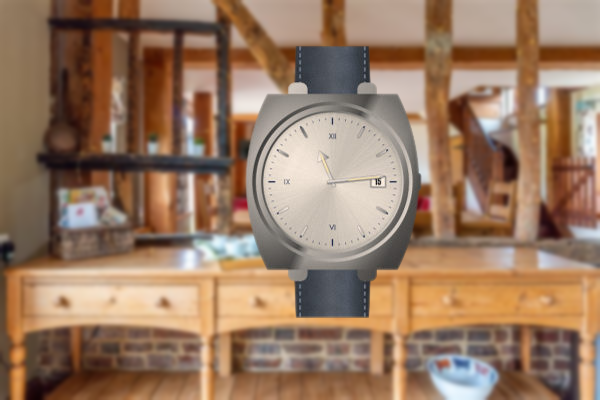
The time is **11:14**
